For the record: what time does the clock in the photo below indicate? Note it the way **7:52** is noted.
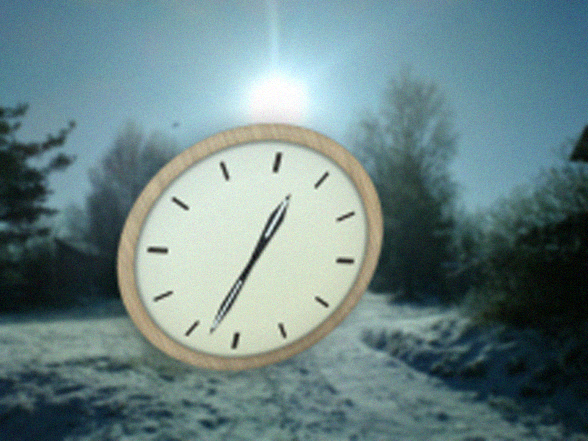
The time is **12:33**
